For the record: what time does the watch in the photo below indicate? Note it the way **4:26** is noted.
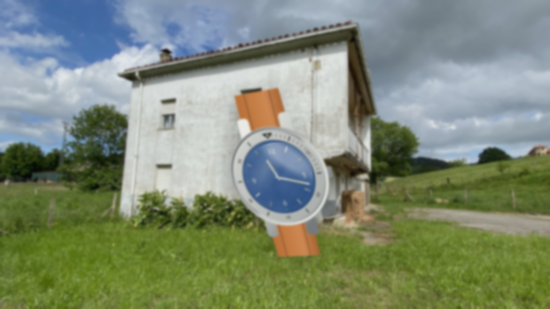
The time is **11:18**
